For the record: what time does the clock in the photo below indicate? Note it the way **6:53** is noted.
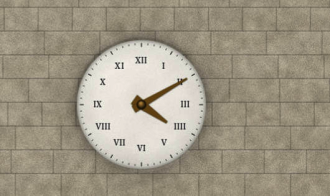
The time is **4:10**
